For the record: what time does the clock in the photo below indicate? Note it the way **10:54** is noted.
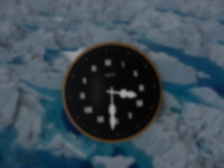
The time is **3:31**
